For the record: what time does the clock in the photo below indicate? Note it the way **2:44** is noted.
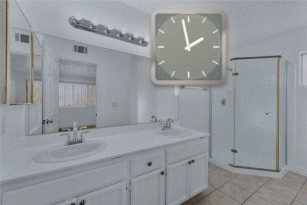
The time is **1:58**
